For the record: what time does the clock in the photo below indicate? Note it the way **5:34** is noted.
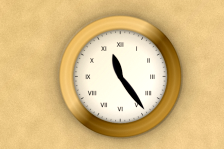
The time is **11:24**
